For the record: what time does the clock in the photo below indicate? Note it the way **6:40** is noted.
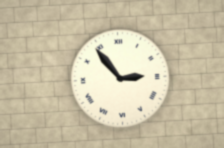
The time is **2:54**
